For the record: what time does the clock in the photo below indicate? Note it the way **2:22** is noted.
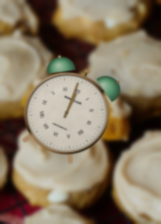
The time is **11:59**
